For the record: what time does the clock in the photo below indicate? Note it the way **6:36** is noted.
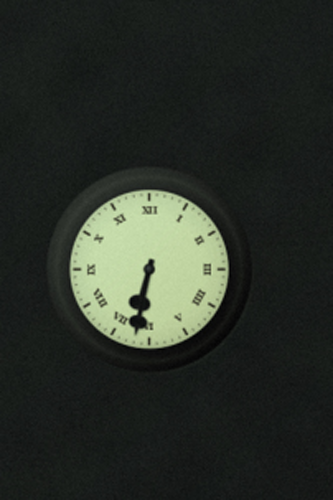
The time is **6:32**
